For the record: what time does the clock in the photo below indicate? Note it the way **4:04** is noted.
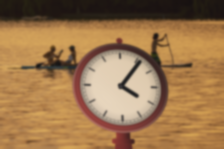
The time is **4:06**
